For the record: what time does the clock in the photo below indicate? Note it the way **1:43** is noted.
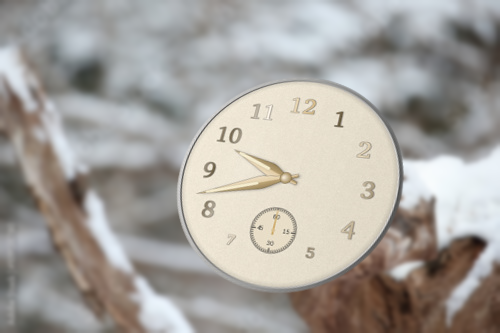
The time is **9:42**
